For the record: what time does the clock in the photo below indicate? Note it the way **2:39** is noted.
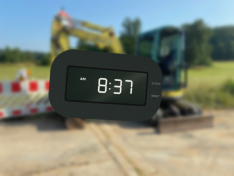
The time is **8:37**
